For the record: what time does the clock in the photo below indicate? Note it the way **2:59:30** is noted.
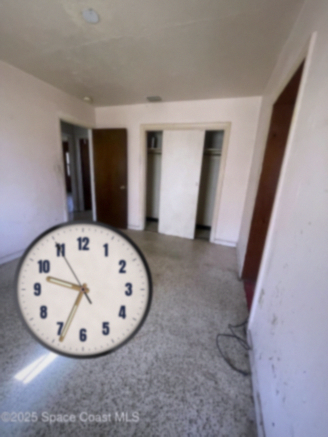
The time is **9:33:55**
